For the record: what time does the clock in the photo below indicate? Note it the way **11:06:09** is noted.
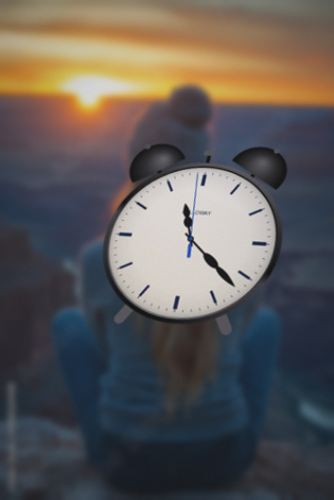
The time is **11:21:59**
